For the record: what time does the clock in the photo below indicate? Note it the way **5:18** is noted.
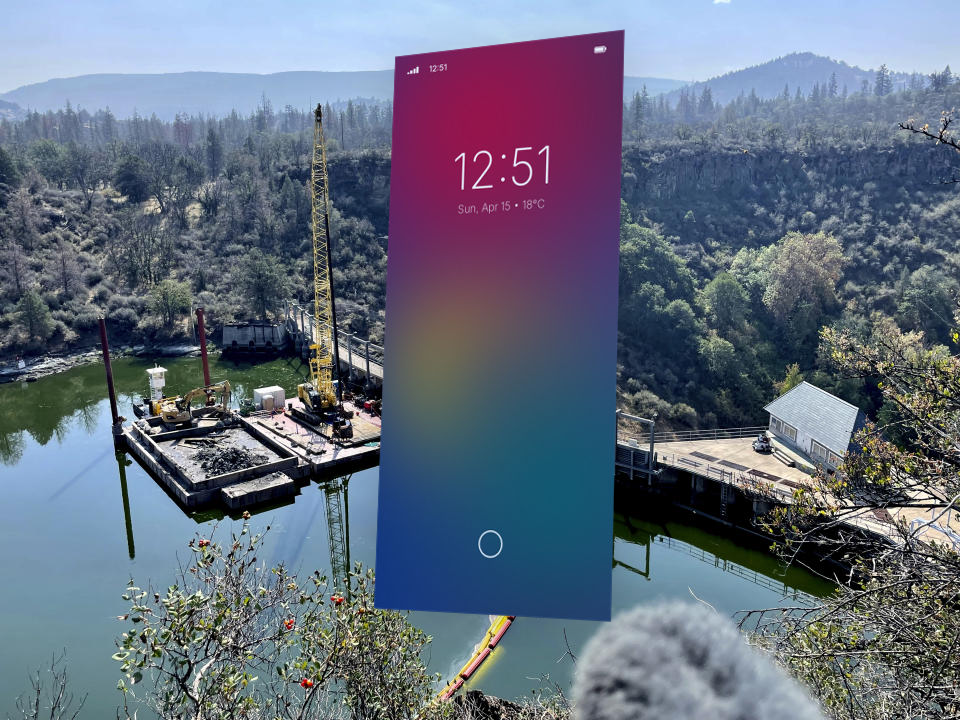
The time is **12:51**
